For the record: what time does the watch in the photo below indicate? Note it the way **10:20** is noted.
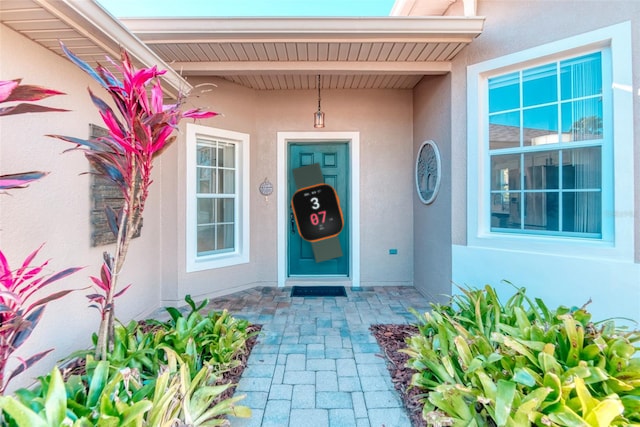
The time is **3:07**
